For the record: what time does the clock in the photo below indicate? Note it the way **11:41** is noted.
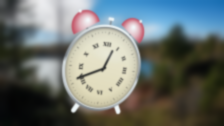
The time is **12:41**
